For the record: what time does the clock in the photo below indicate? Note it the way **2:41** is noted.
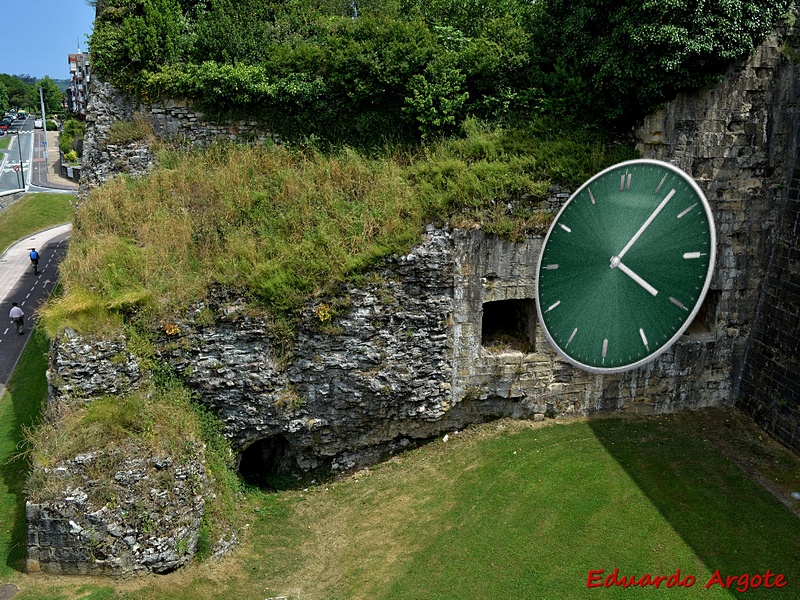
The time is **4:07**
